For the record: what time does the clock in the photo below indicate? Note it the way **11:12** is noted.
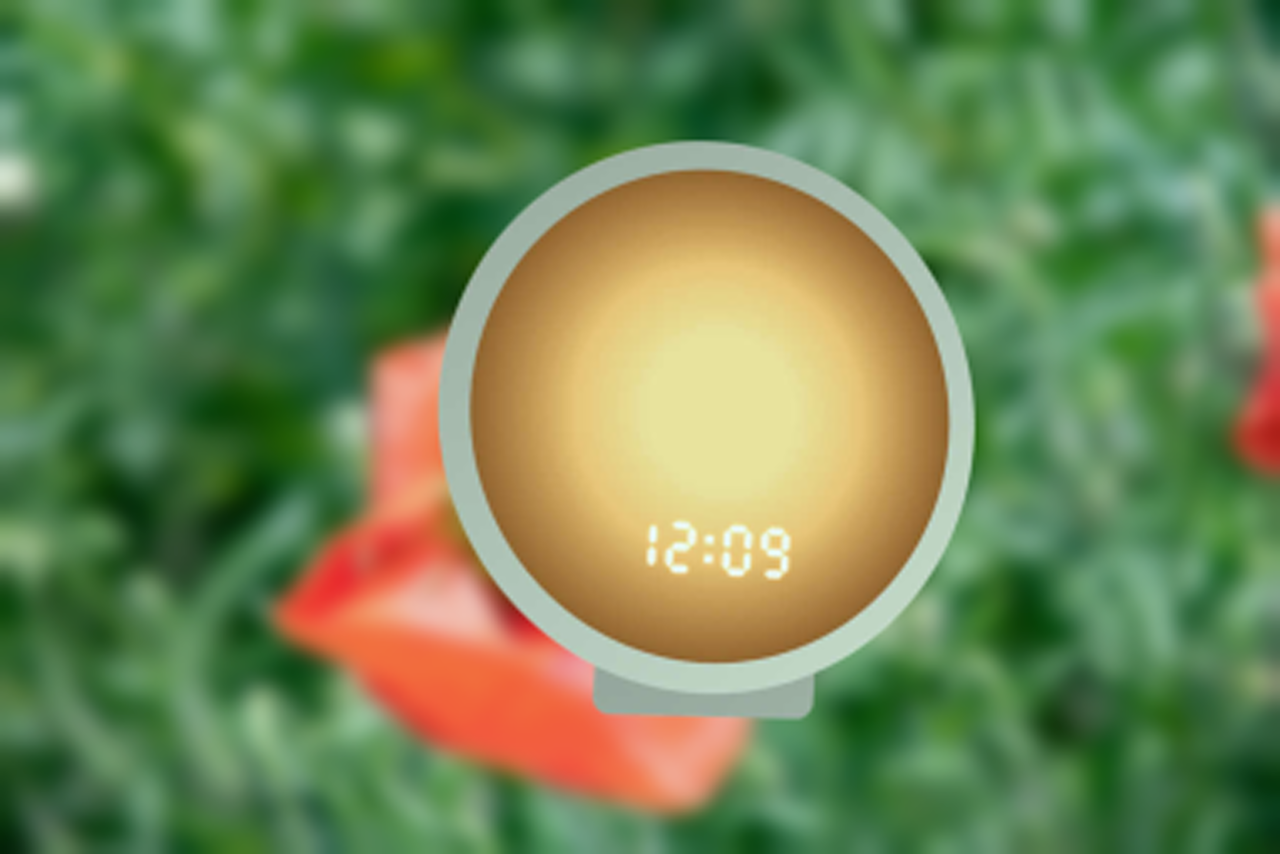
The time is **12:09**
